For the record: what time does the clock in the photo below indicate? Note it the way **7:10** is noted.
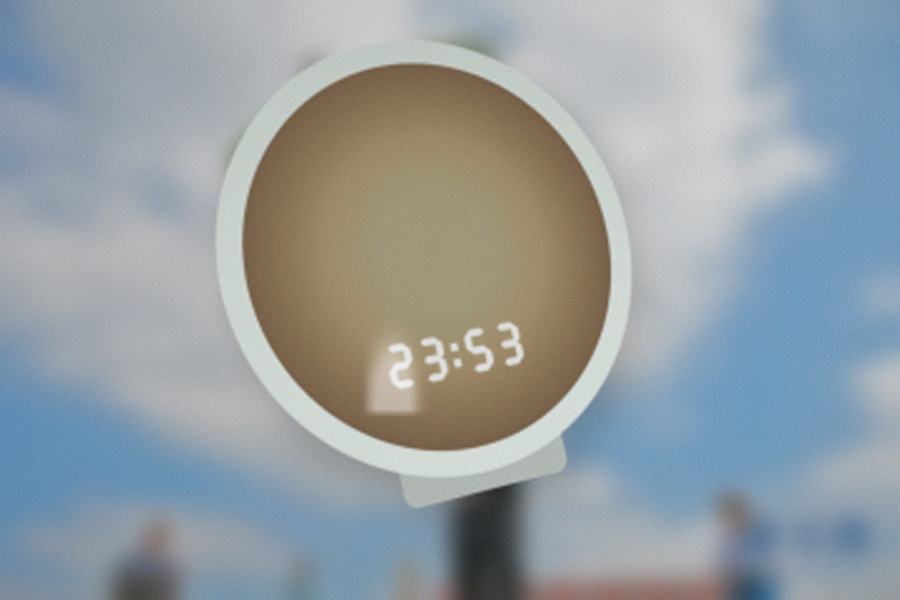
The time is **23:53**
